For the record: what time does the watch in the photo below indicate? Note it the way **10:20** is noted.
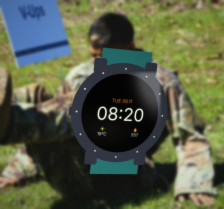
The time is **8:20**
